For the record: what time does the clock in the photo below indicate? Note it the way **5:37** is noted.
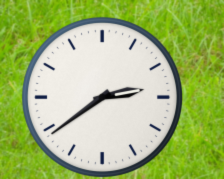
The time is **2:39**
